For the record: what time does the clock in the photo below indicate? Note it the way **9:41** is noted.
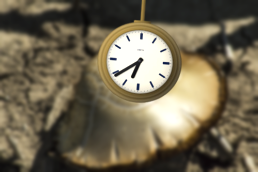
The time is **6:39**
